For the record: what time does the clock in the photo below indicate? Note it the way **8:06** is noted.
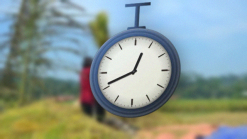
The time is **12:41**
